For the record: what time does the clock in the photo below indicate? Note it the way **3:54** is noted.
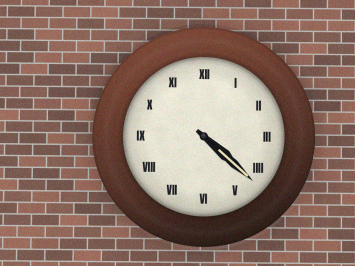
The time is **4:22**
